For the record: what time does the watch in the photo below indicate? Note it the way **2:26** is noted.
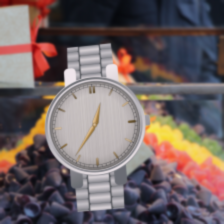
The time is **12:36**
